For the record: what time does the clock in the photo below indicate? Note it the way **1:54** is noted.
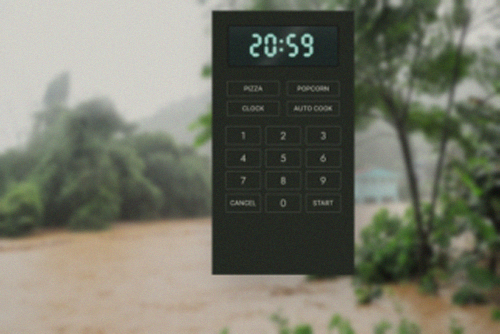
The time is **20:59**
